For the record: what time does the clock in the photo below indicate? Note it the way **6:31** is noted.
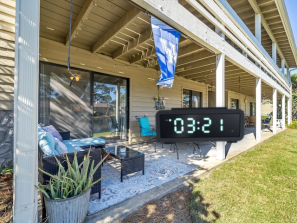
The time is **3:21**
